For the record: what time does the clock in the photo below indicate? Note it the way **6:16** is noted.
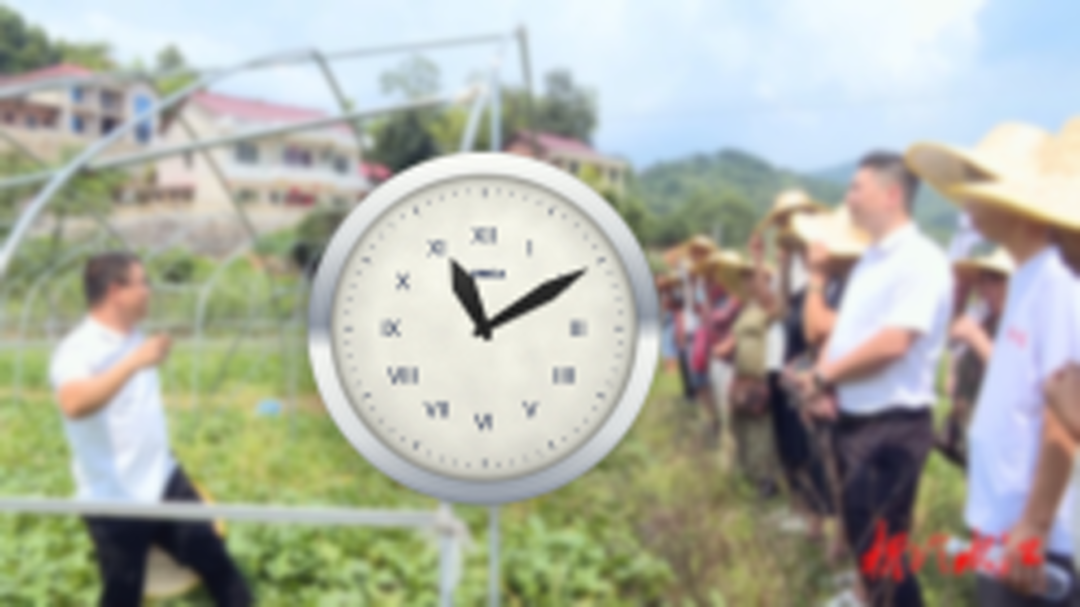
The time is **11:10**
